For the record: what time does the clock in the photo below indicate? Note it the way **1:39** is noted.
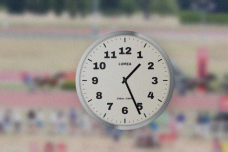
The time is **1:26**
